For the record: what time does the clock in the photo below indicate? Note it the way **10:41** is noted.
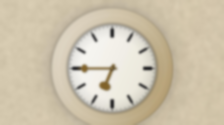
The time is **6:45**
